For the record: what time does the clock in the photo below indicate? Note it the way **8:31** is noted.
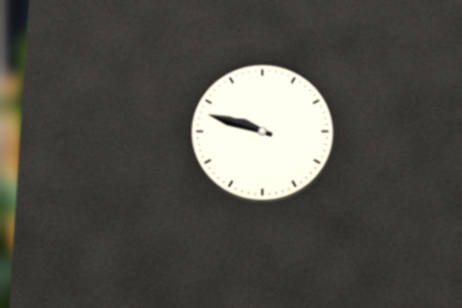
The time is **9:48**
